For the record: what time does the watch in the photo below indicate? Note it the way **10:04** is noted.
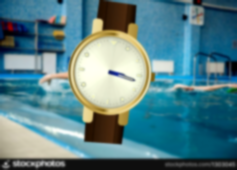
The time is **3:17**
